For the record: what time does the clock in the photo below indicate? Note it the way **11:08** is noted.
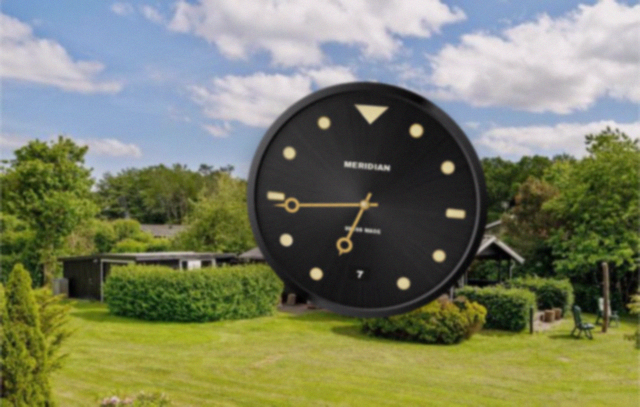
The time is **6:44**
